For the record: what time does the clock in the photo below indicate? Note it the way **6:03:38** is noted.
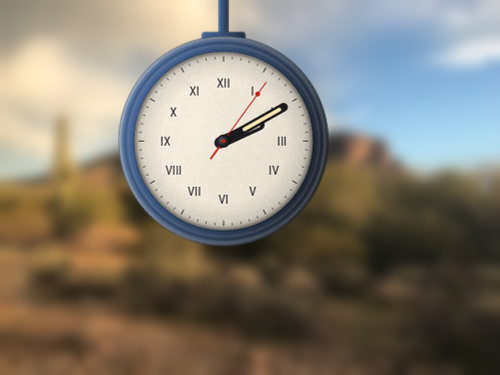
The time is **2:10:06**
